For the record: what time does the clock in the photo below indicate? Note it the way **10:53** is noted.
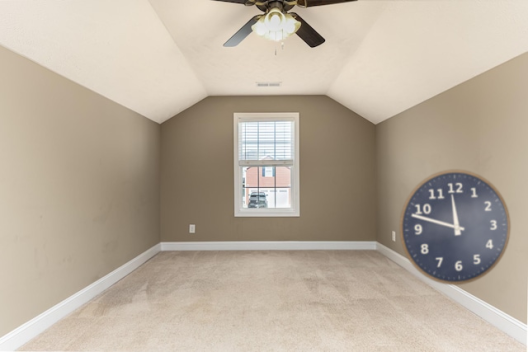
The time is **11:48**
